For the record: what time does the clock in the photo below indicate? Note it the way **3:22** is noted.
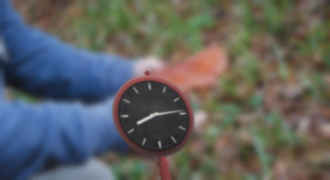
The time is **8:14**
